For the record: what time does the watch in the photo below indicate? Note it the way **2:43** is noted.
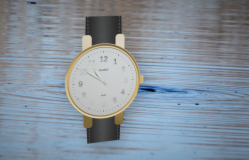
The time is **10:51**
